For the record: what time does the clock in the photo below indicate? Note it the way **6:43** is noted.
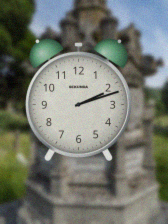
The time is **2:12**
